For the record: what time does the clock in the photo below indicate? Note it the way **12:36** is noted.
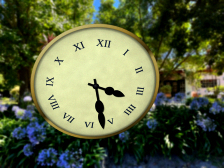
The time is **3:27**
